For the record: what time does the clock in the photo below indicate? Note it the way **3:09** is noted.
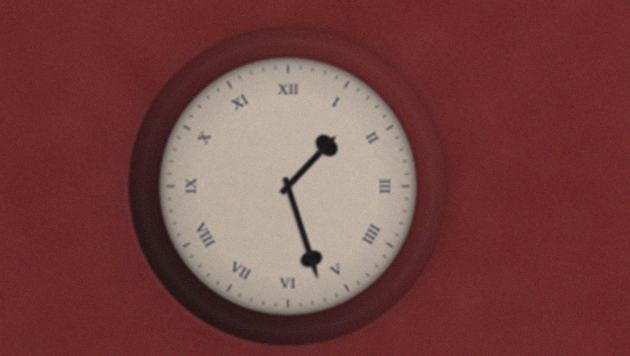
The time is **1:27**
